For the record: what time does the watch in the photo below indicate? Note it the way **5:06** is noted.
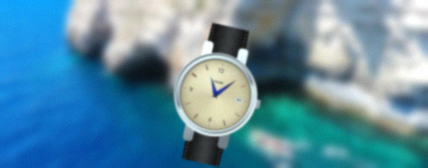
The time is **11:07**
